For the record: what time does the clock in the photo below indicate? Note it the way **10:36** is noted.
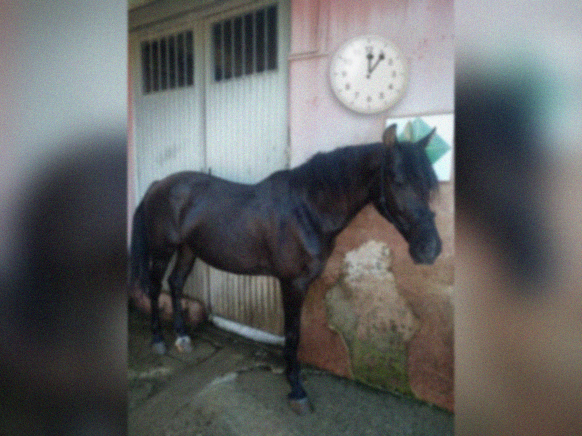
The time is **12:06**
